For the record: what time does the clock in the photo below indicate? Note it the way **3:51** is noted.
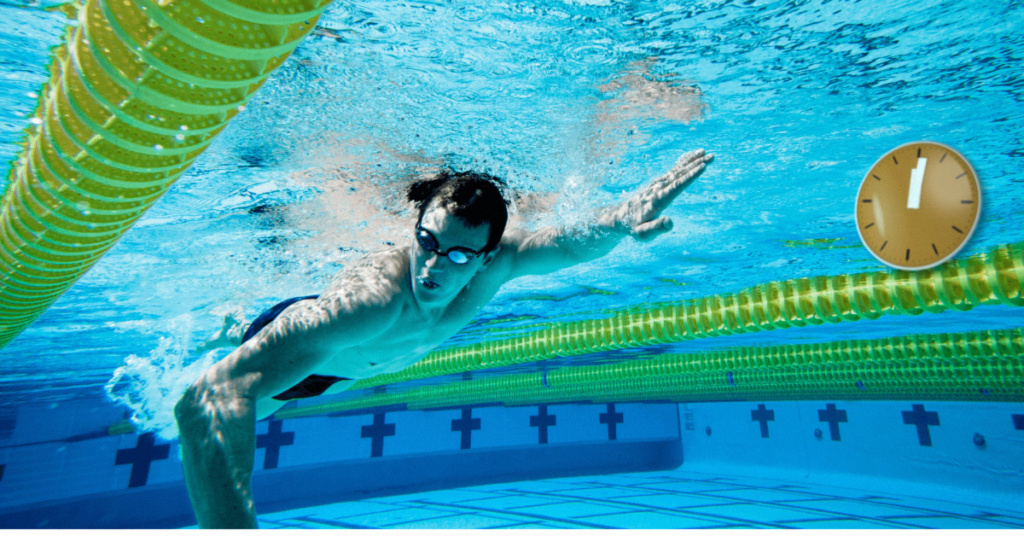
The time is **12:01**
